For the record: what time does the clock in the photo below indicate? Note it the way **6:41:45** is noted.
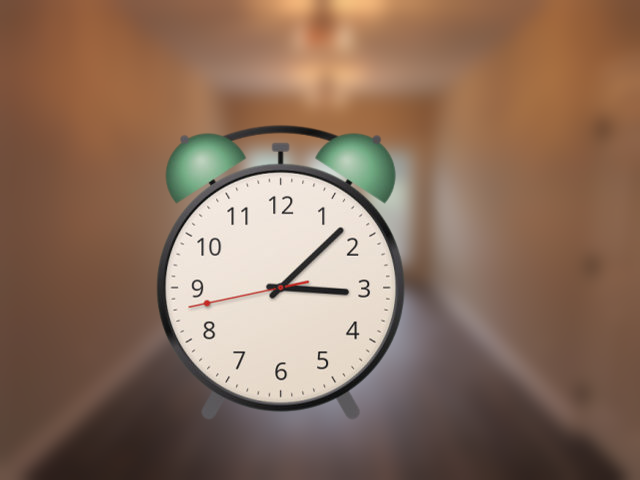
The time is **3:07:43**
